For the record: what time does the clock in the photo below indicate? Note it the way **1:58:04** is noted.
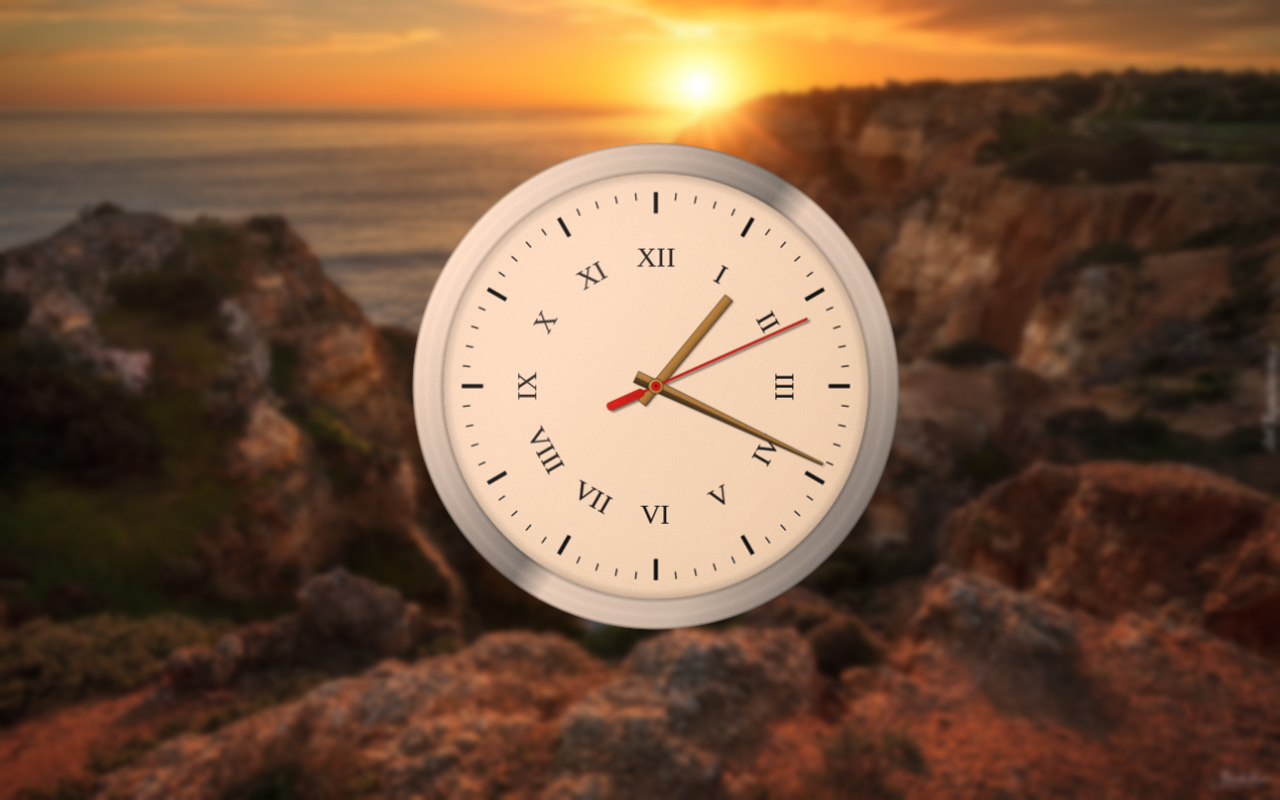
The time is **1:19:11**
